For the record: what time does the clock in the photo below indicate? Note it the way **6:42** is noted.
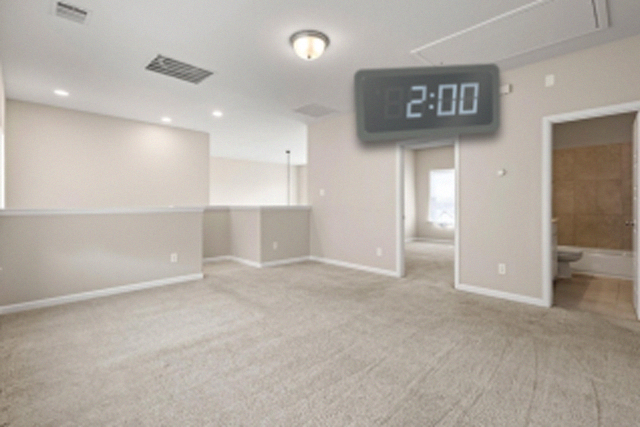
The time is **2:00**
